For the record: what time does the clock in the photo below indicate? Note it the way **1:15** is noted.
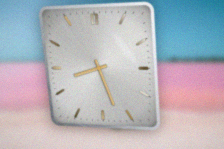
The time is **8:27**
